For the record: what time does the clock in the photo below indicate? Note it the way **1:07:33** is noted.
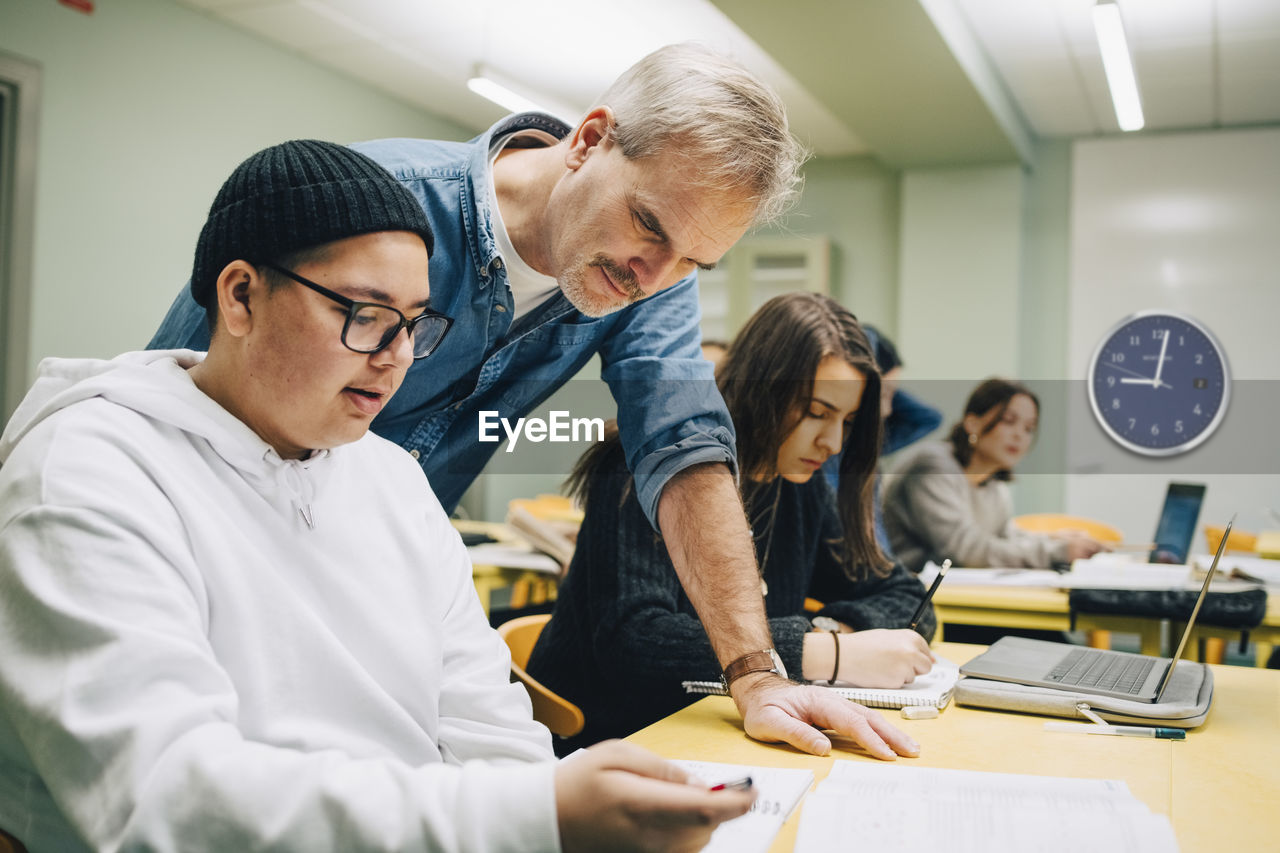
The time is **9:01:48**
